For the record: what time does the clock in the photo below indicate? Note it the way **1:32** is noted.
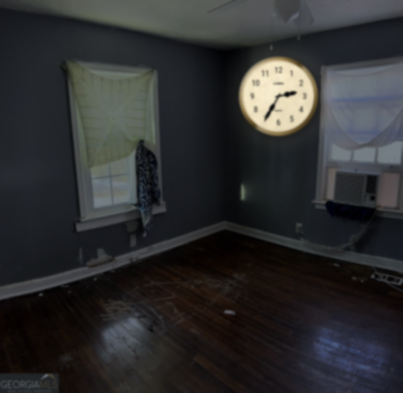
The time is **2:35**
